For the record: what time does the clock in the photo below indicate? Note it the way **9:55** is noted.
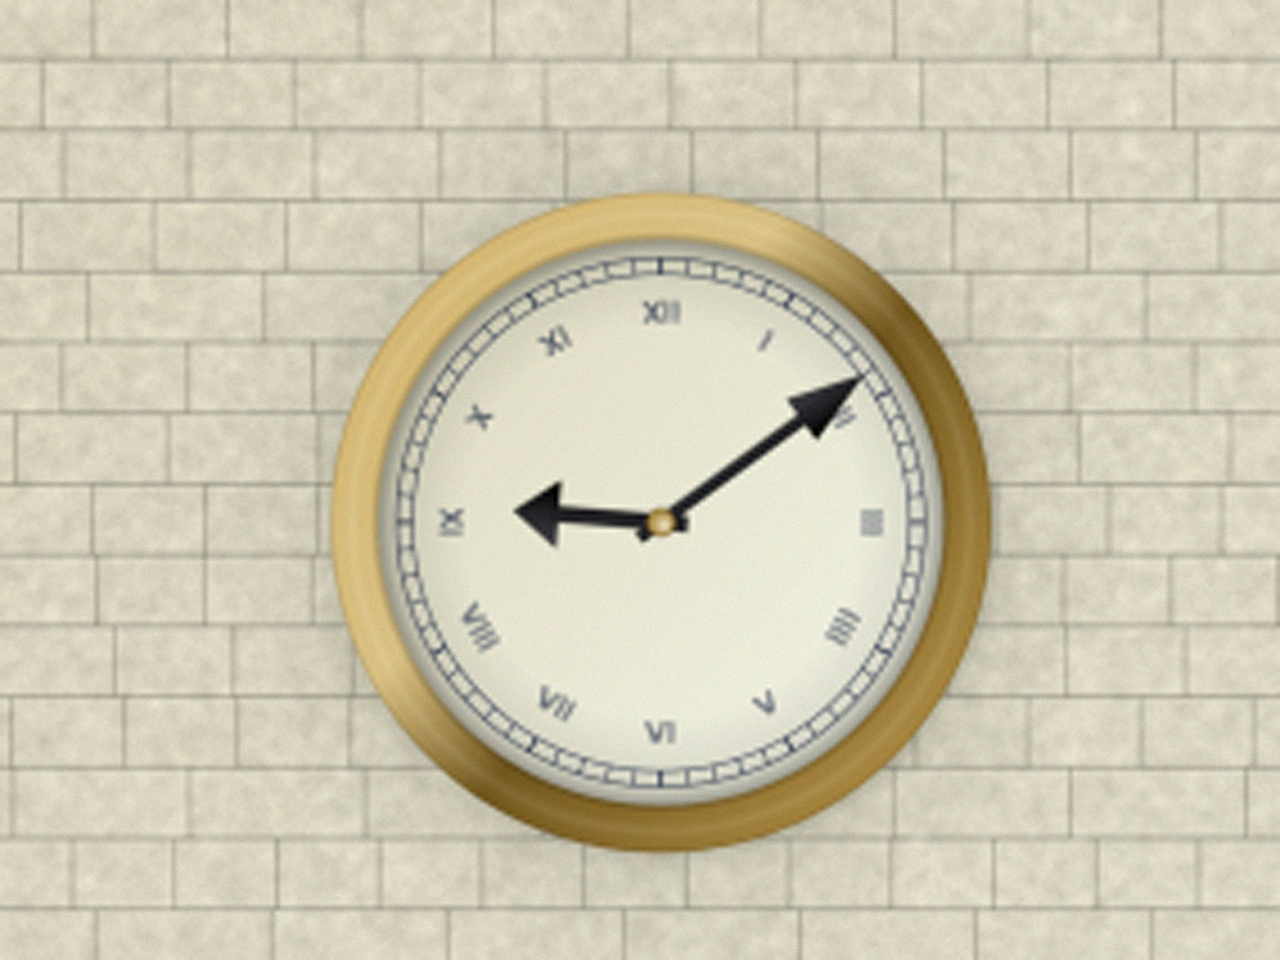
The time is **9:09**
